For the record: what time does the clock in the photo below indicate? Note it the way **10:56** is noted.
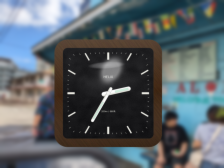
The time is **2:35**
